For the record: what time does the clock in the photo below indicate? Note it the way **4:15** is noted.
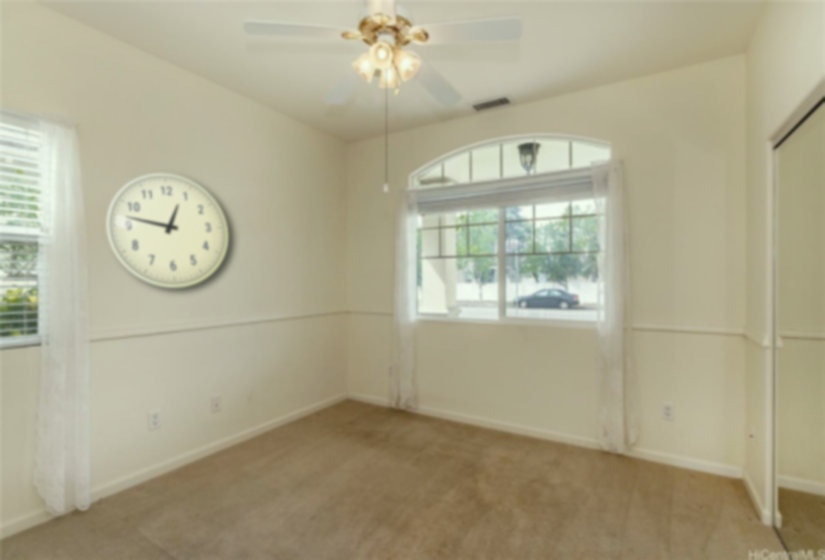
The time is **12:47**
